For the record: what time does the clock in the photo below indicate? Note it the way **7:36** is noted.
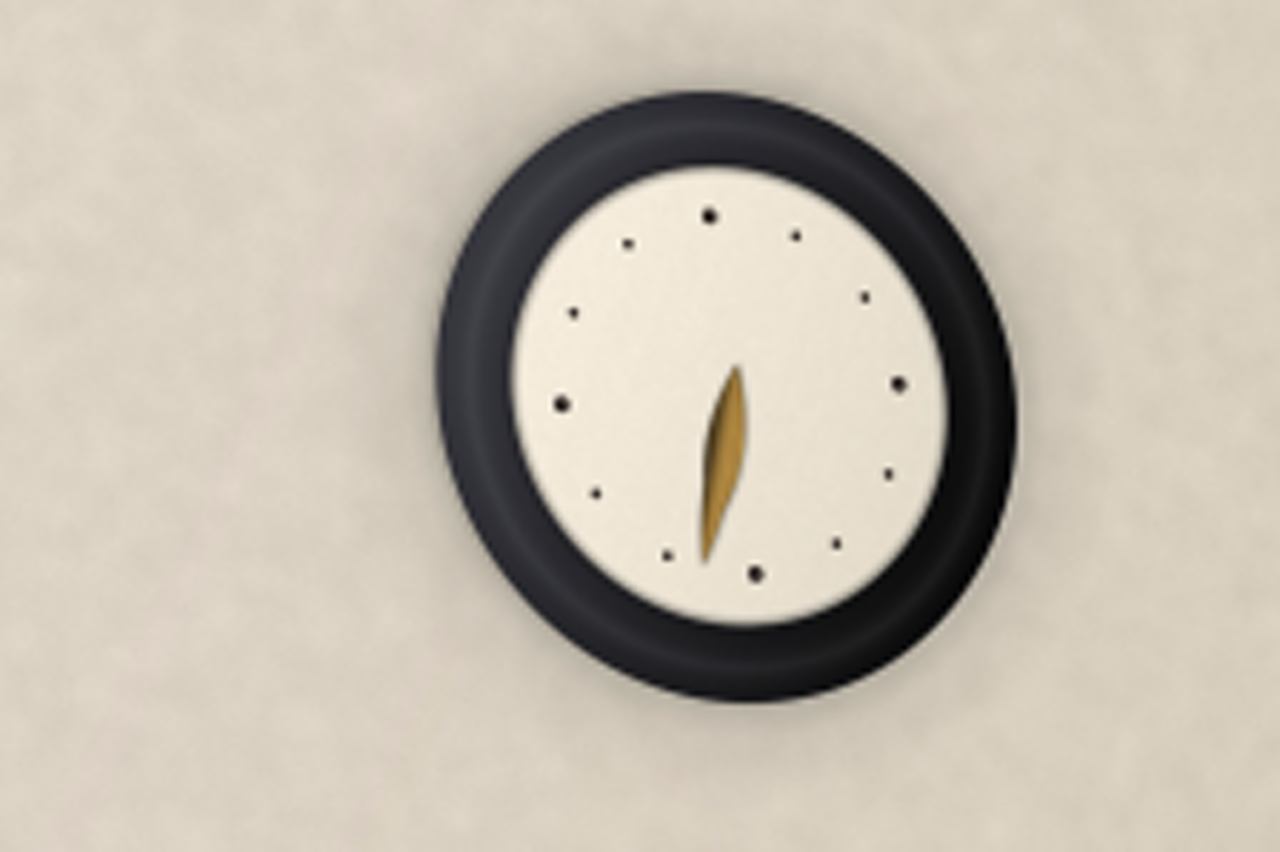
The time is **6:33**
